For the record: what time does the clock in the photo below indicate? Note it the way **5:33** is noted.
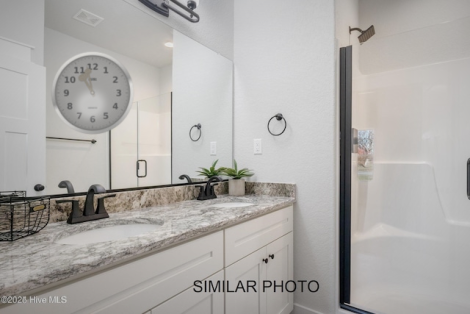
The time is **10:58**
